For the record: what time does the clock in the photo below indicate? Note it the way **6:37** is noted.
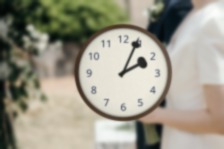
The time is **2:04**
